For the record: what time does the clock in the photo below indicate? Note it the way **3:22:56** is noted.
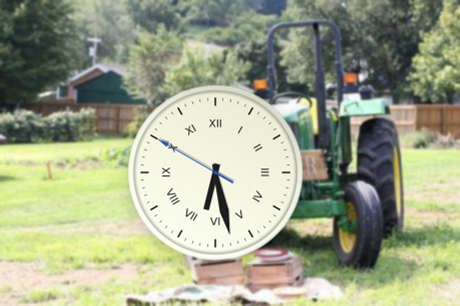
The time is **6:27:50**
